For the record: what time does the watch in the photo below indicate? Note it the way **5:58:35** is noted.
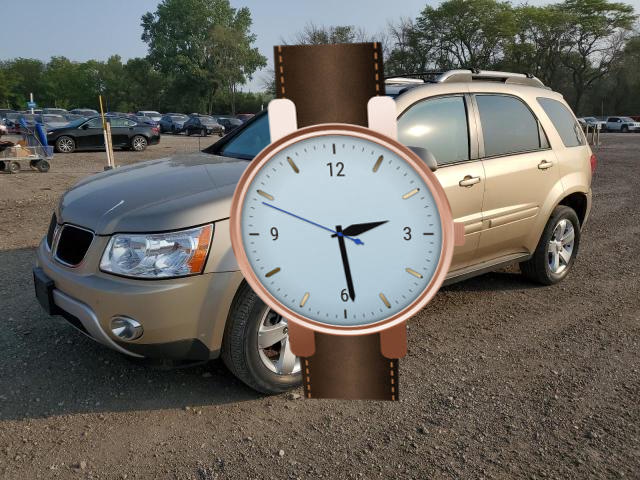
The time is **2:28:49**
